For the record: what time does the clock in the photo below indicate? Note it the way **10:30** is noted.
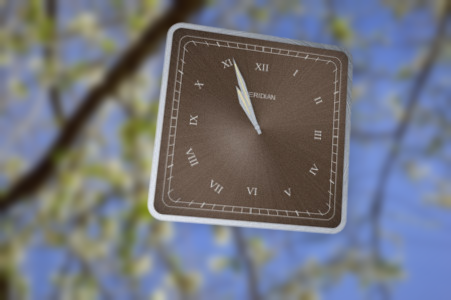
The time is **10:56**
